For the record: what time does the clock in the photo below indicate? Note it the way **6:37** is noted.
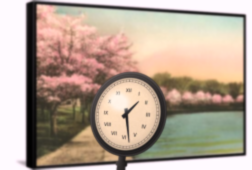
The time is **1:28**
